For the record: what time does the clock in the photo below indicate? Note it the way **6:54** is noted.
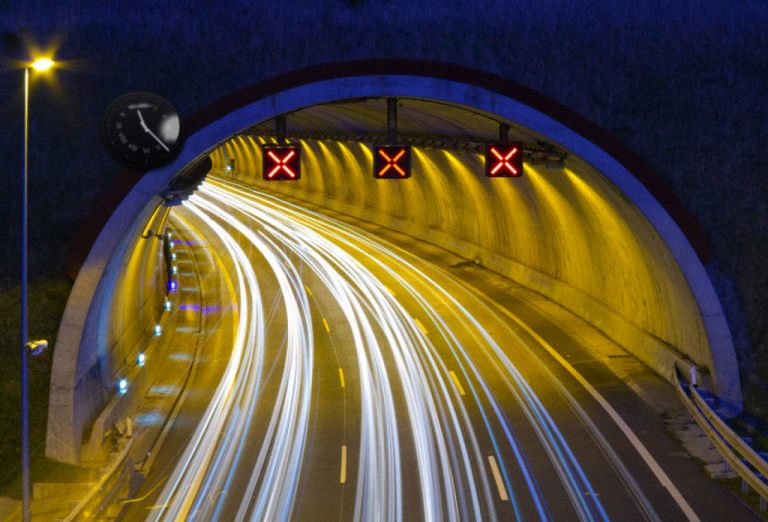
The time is **11:23**
